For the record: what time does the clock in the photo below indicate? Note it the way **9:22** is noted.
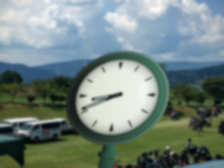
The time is **8:41**
